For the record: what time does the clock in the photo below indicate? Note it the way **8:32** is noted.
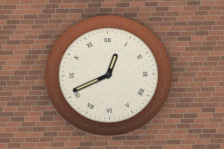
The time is **12:41**
